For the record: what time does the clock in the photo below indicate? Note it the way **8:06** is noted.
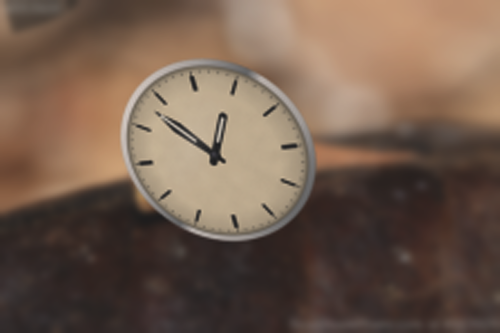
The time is **12:53**
